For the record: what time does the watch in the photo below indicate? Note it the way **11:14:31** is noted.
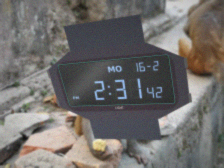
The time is **2:31:42**
